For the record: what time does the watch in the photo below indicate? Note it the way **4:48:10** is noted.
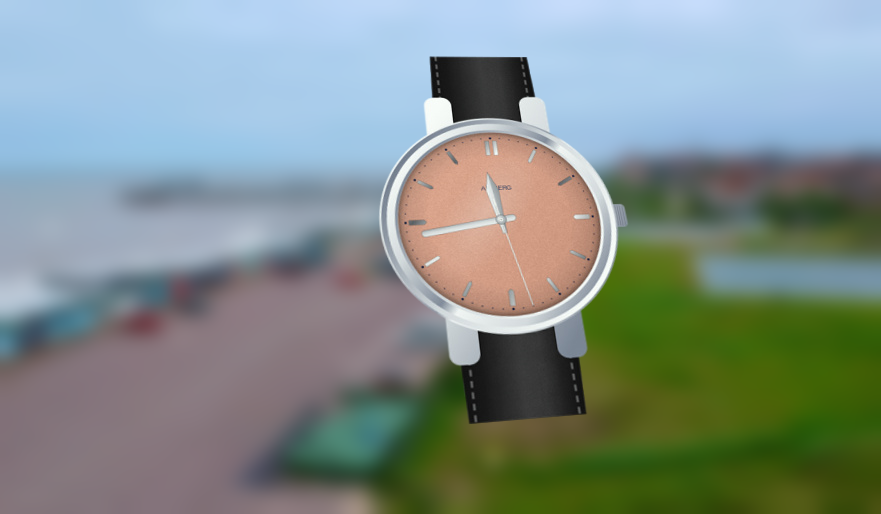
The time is **11:43:28**
